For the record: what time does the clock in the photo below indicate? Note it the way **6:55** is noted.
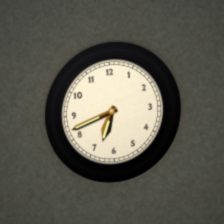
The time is **6:42**
